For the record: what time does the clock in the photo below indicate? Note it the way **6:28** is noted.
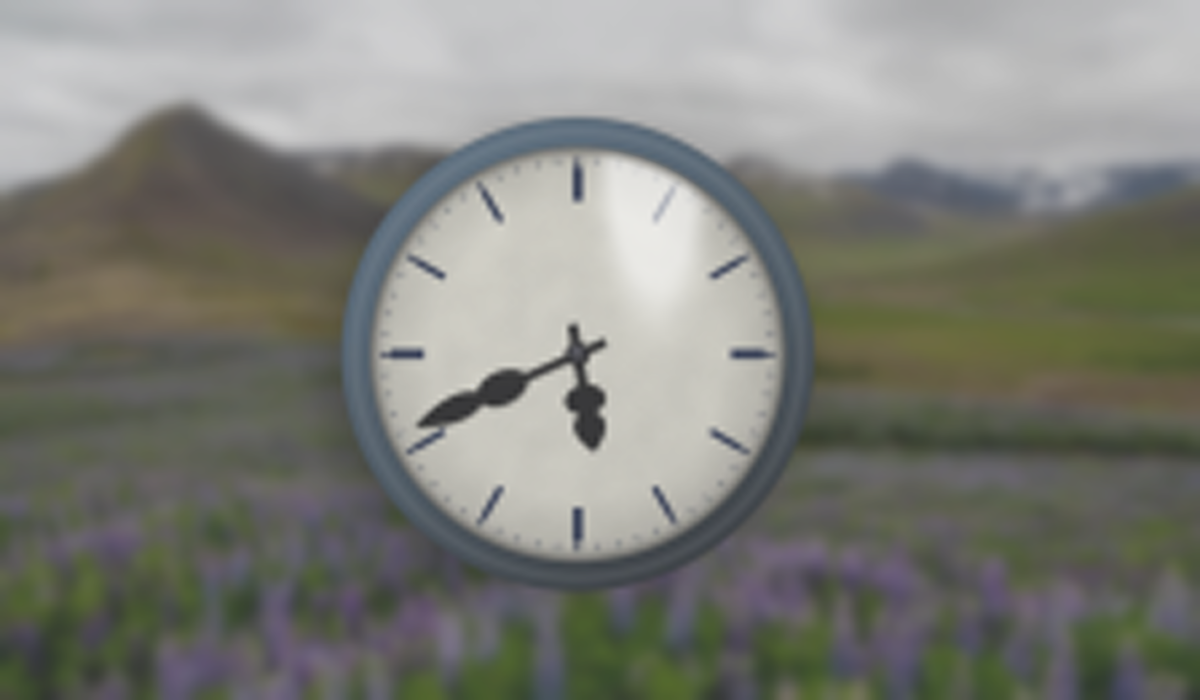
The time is **5:41**
